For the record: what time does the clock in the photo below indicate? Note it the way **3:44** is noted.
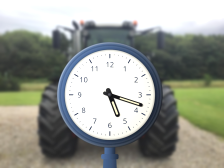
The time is **5:18**
